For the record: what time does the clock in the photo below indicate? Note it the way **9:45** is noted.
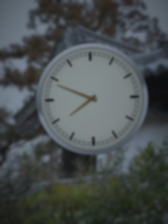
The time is **7:49**
